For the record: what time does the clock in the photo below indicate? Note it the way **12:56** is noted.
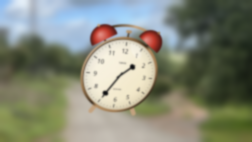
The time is **1:35**
